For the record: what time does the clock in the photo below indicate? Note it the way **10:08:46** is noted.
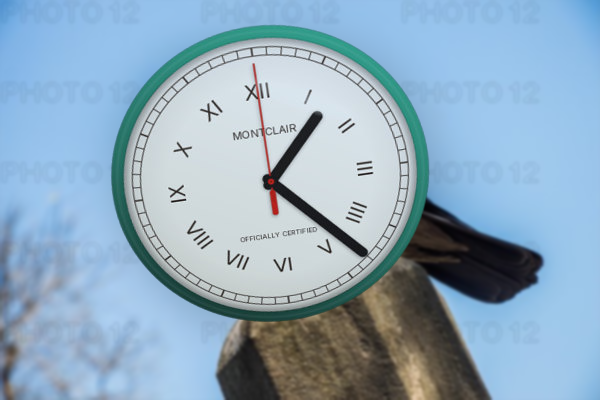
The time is **1:23:00**
